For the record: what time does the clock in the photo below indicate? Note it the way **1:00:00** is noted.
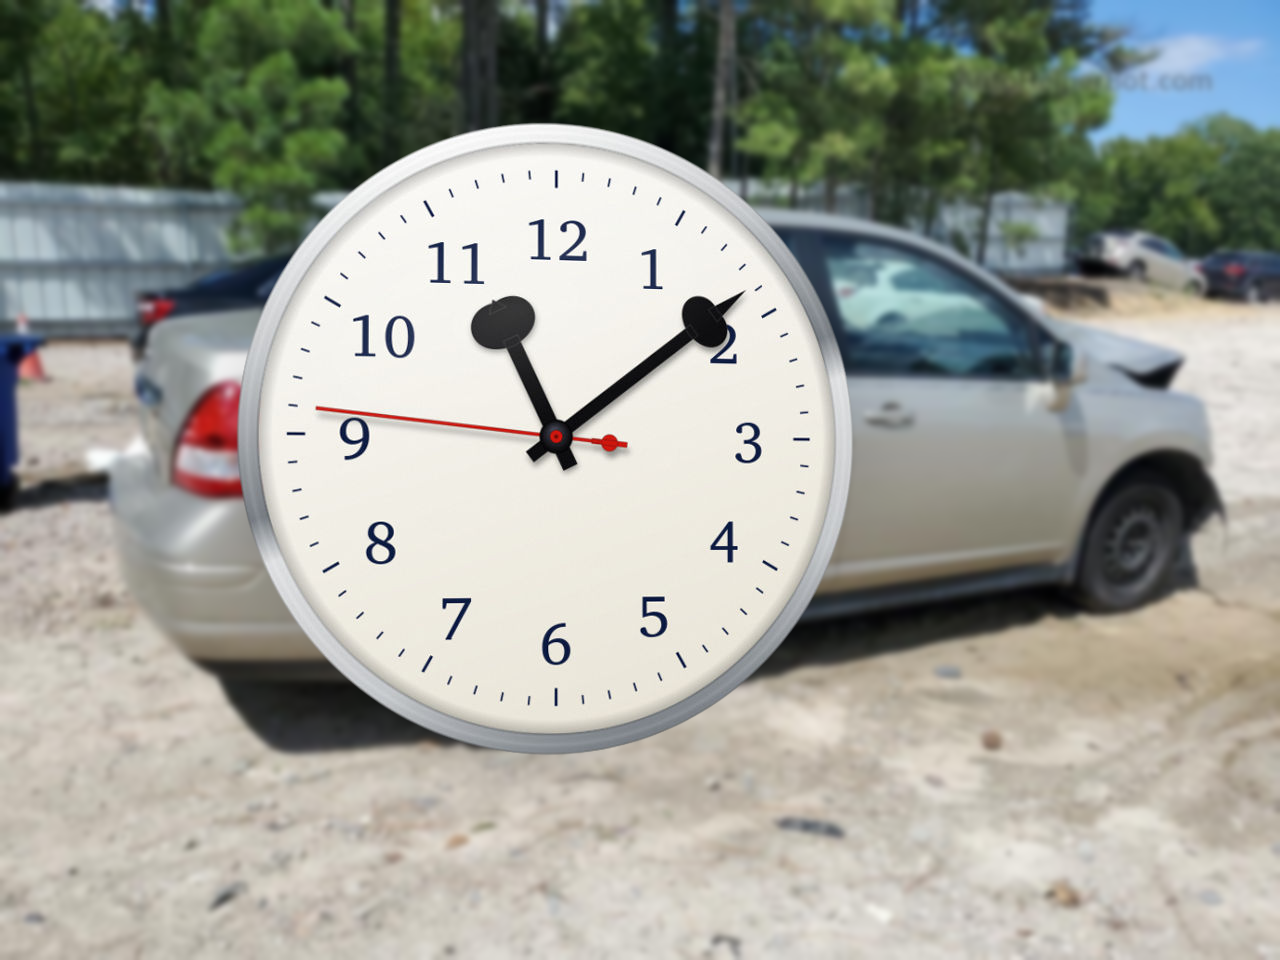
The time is **11:08:46**
